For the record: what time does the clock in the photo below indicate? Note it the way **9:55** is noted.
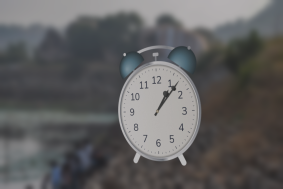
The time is **1:07**
